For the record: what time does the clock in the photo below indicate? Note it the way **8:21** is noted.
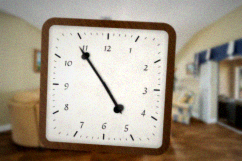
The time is **4:54**
